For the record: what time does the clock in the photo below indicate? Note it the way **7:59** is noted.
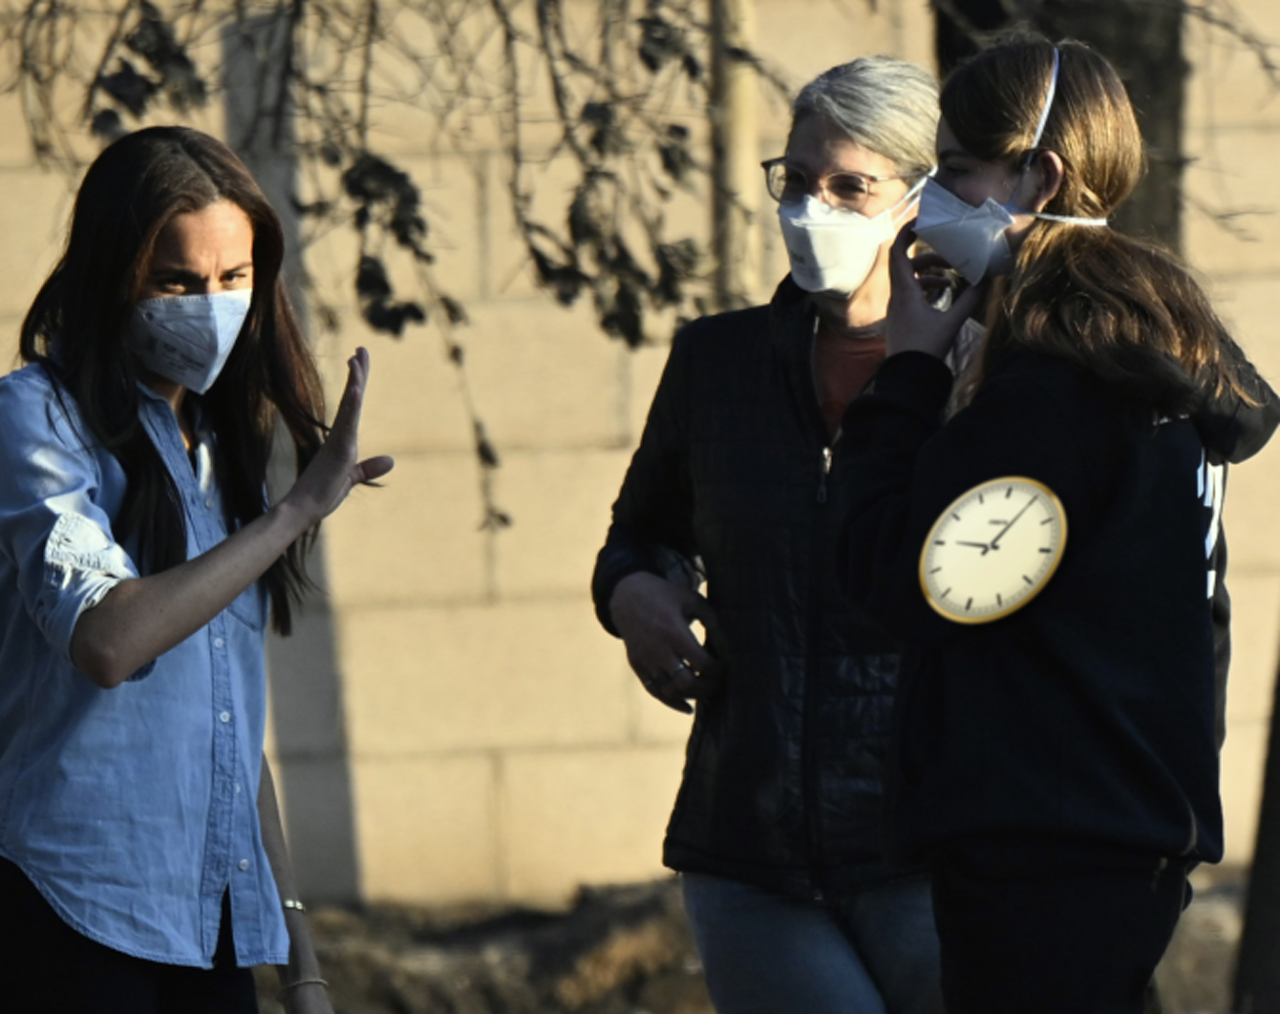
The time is **9:05**
